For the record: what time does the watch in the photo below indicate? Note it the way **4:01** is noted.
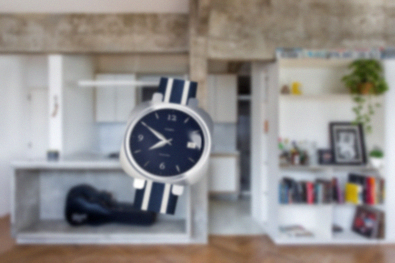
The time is **7:50**
